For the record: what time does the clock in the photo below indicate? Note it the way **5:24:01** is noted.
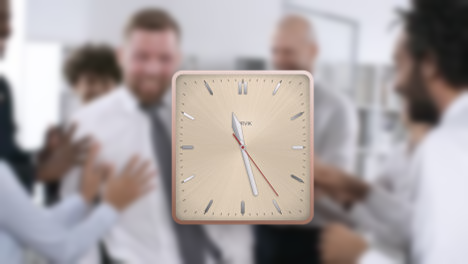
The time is **11:27:24**
